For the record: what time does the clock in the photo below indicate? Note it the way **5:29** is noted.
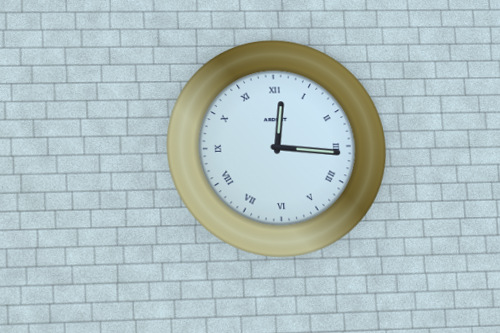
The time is **12:16**
